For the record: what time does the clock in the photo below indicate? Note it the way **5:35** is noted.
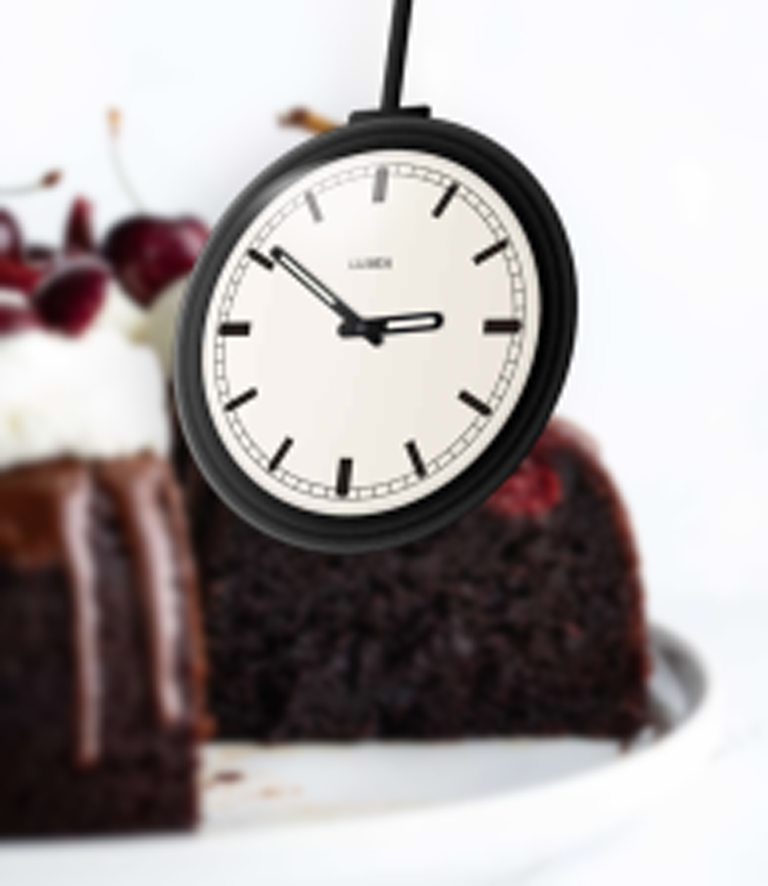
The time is **2:51**
